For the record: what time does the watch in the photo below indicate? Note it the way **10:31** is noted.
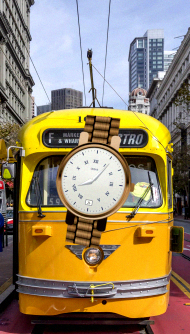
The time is **8:06**
